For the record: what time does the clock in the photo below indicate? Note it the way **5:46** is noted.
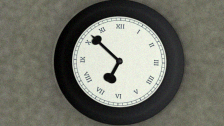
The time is **6:52**
